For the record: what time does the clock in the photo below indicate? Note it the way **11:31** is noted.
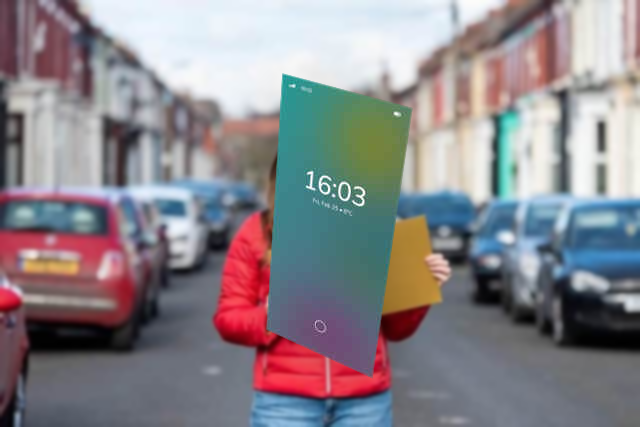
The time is **16:03**
